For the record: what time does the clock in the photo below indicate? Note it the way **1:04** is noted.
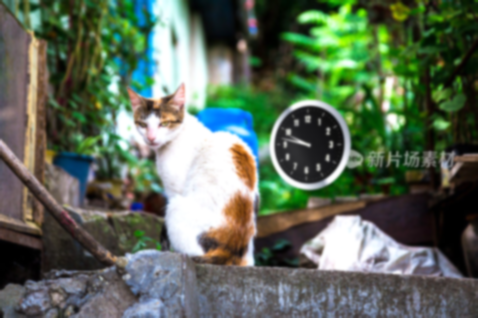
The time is **9:47**
